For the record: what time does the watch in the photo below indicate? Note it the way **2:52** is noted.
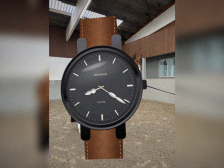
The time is **8:21**
